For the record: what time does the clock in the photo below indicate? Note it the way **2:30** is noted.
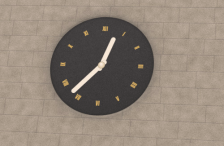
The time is **12:37**
